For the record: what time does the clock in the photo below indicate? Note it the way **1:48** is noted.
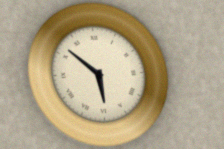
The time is **5:52**
